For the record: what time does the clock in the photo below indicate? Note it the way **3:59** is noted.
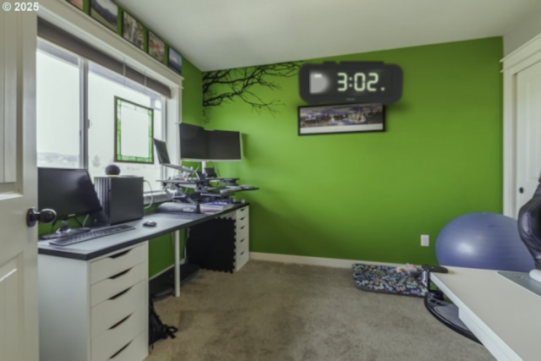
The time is **3:02**
